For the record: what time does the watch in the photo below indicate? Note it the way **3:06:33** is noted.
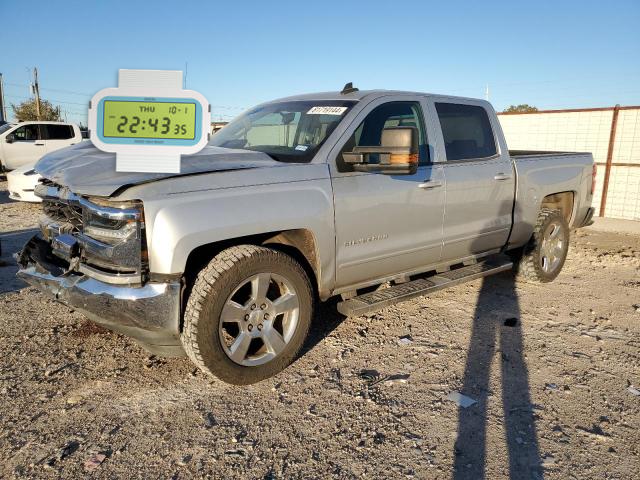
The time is **22:43:35**
